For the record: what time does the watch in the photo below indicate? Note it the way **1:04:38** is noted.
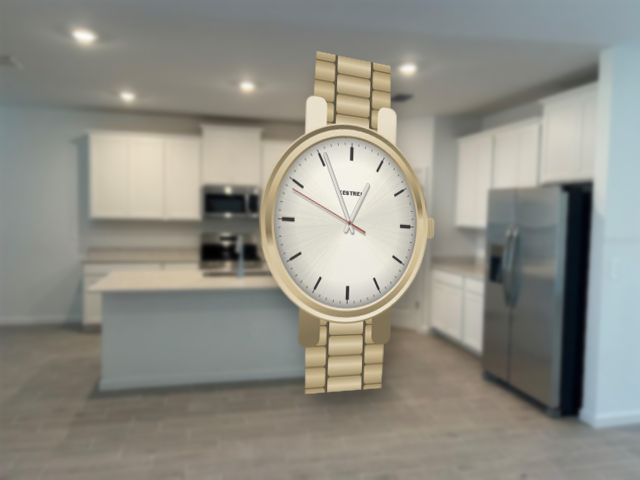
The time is **12:55:49**
